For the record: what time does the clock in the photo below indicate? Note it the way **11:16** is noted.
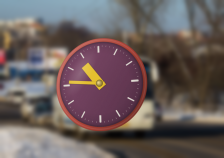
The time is **10:46**
